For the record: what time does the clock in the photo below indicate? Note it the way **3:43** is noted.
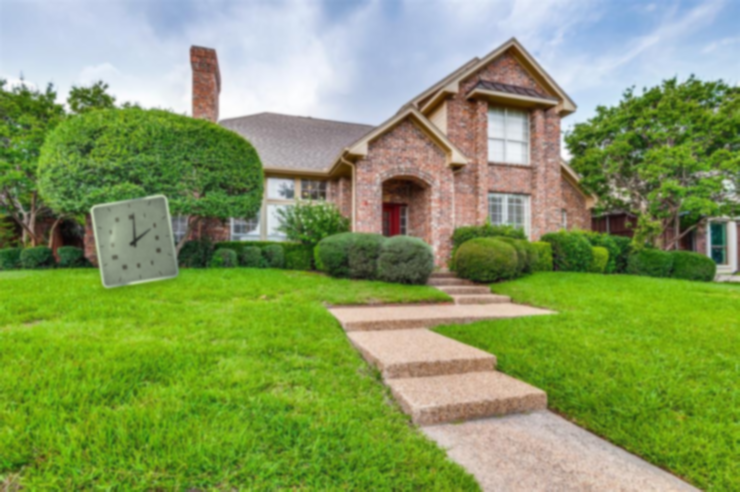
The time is **2:01**
